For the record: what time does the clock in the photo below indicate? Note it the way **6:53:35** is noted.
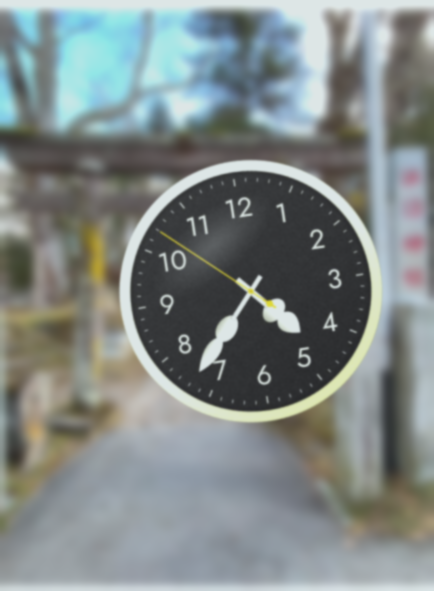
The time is **4:36:52**
